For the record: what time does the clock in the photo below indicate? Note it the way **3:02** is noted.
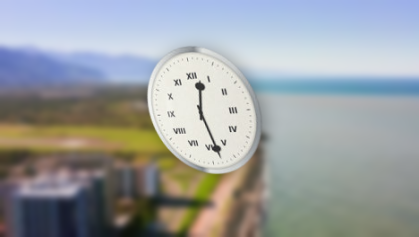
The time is **12:28**
